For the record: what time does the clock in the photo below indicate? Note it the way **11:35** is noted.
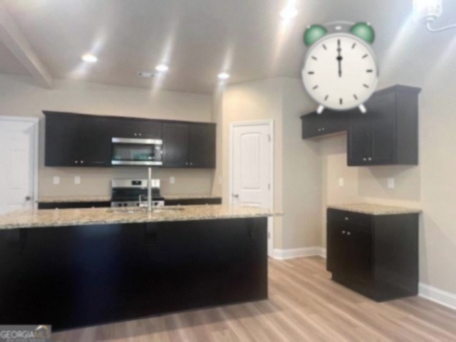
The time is **12:00**
